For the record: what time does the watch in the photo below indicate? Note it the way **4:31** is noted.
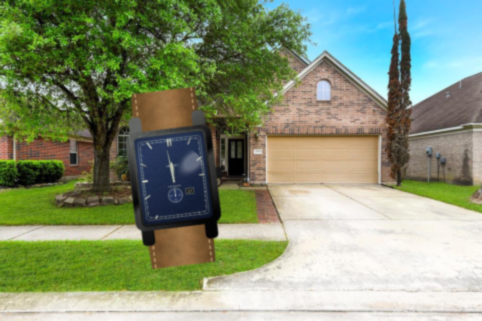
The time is **11:59**
